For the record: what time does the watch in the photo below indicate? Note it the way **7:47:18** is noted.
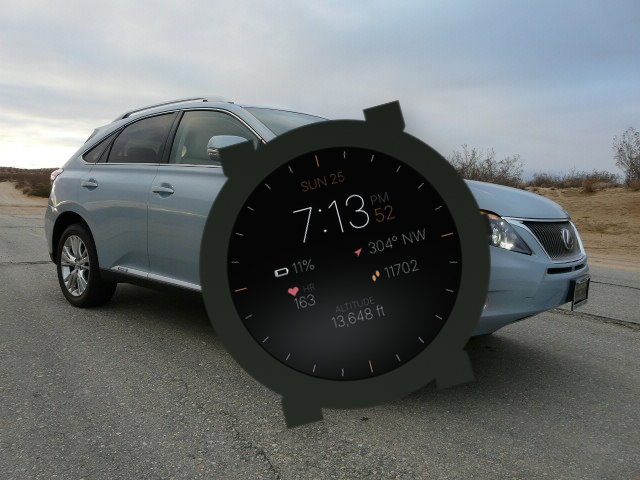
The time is **7:13:52**
